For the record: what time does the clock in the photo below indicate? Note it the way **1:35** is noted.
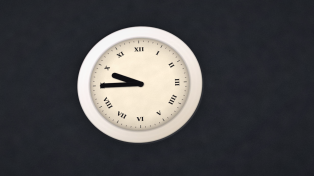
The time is **9:45**
